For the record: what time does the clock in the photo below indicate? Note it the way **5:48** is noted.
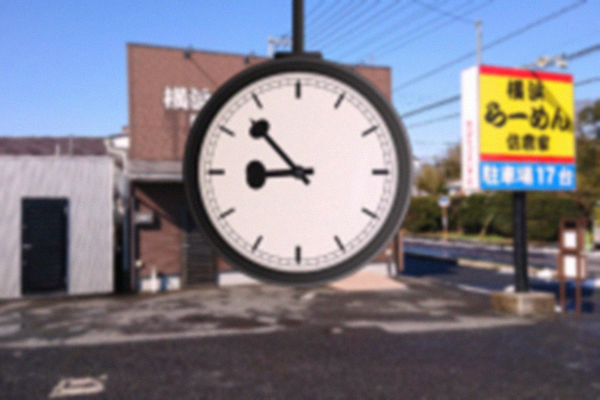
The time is **8:53**
